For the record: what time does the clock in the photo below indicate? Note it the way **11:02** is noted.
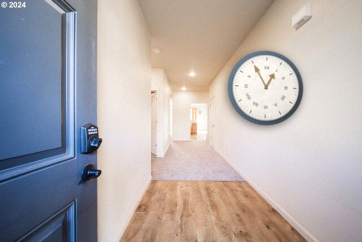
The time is **12:55**
